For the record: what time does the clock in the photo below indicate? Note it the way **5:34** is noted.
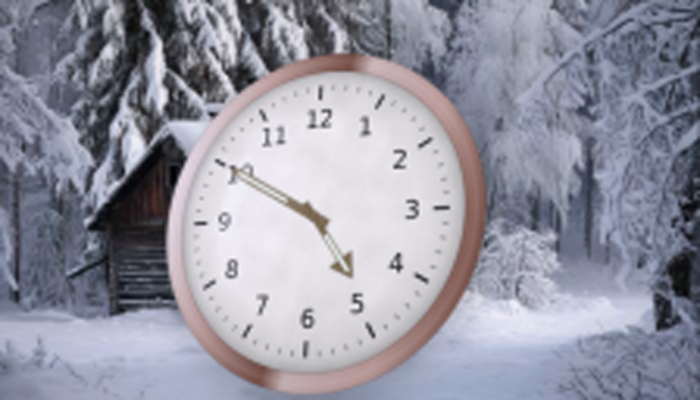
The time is **4:50**
